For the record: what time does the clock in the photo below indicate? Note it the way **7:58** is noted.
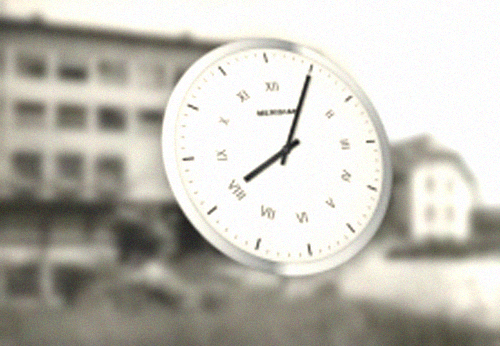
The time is **8:05**
